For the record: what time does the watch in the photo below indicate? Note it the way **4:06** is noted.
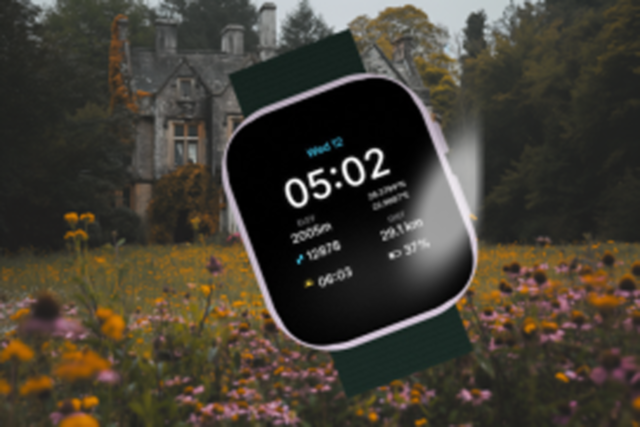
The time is **5:02**
